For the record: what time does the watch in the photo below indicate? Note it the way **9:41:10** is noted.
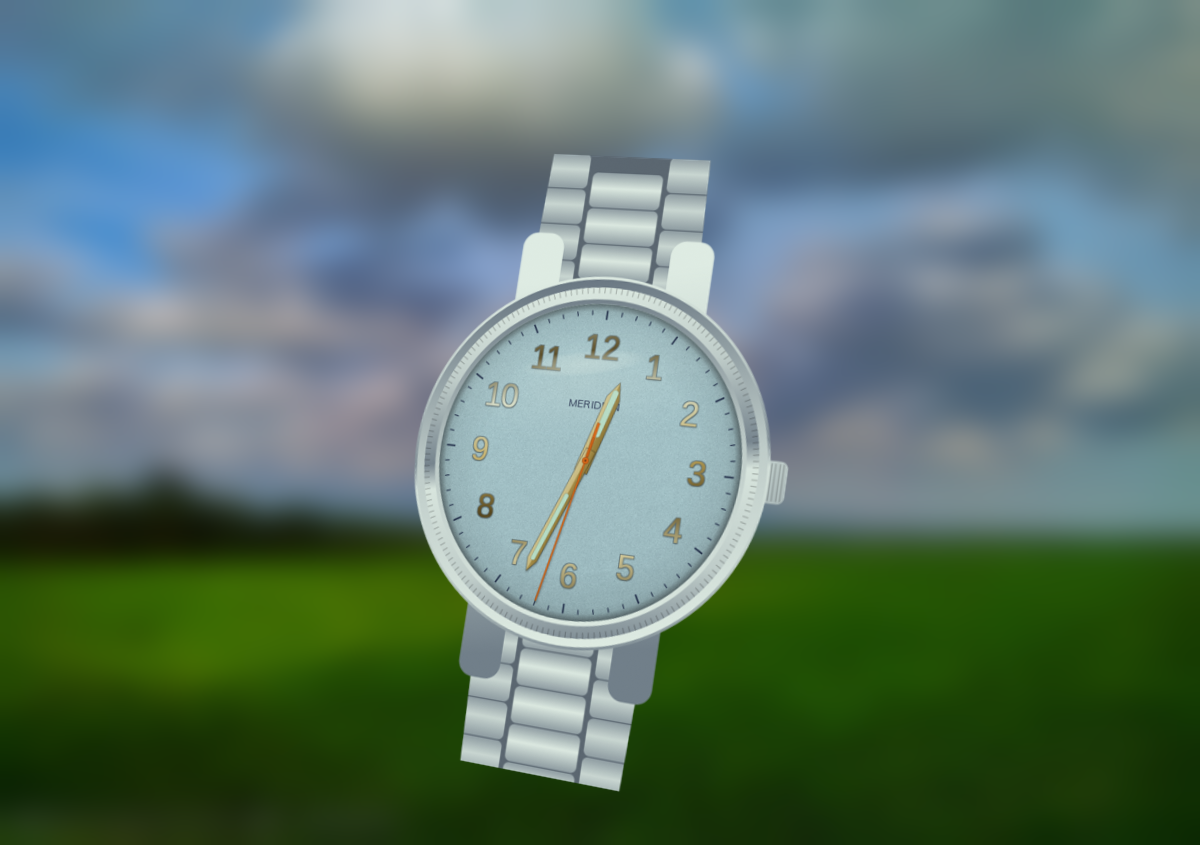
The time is **12:33:32**
